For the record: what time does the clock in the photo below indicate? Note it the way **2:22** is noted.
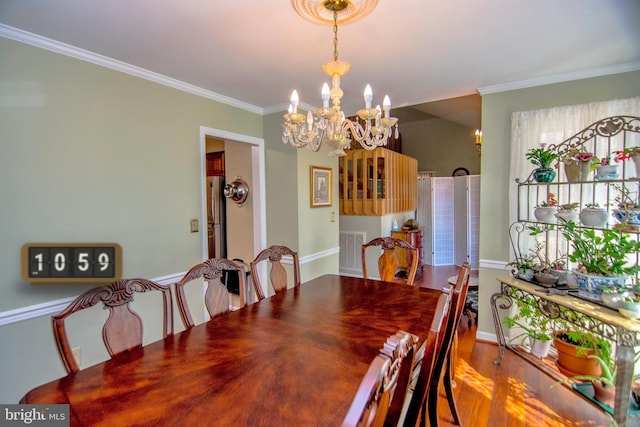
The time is **10:59**
